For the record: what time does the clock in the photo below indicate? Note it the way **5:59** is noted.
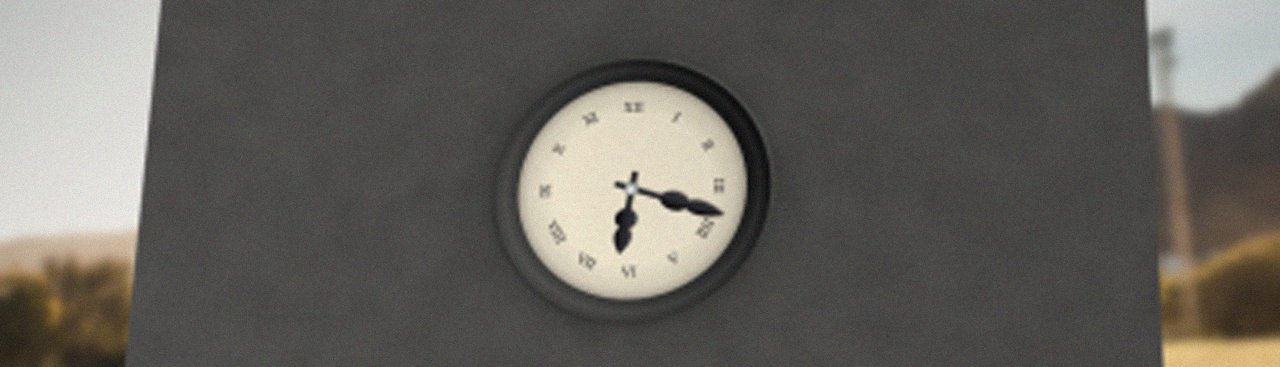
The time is **6:18**
